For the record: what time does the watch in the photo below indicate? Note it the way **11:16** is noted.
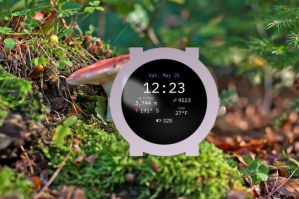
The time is **12:23**
